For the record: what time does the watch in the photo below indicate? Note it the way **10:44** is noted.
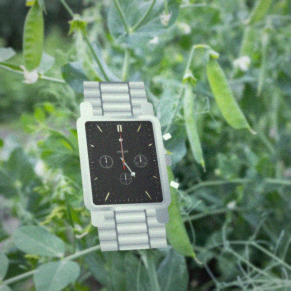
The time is **5:00**
